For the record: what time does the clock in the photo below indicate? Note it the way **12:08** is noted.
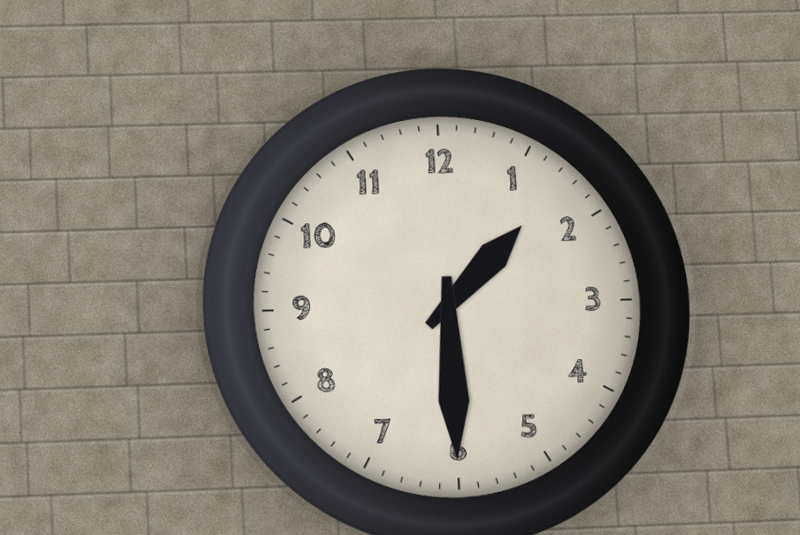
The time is **1:30**
